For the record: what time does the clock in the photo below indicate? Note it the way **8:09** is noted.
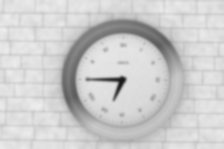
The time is **6:45**
